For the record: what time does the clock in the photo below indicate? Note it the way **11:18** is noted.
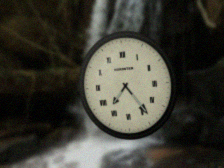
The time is **7:24**
